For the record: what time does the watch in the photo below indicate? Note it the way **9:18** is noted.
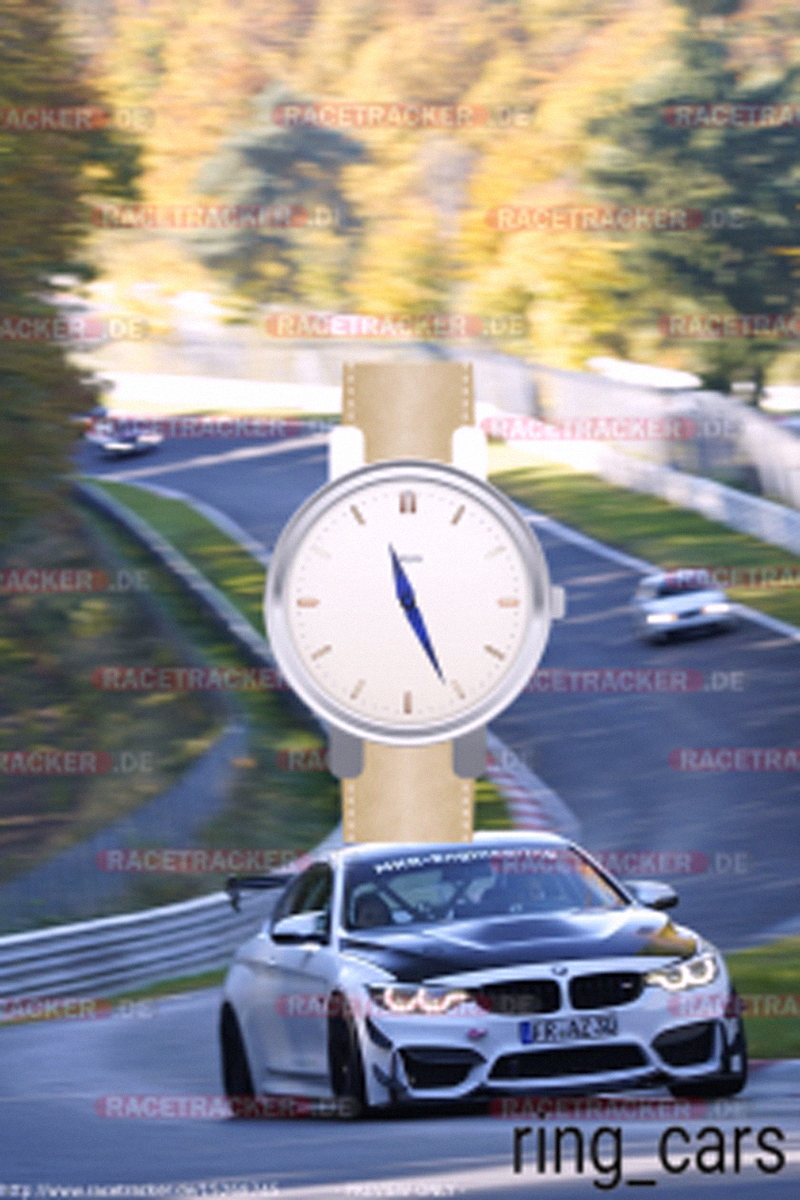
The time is **11:26**
